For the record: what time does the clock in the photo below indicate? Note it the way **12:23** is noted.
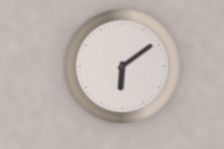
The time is **6:09**
